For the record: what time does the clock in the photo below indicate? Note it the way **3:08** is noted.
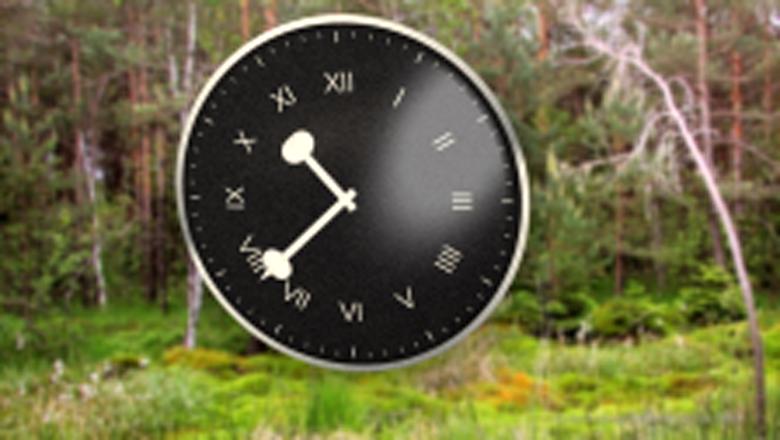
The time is **10:38**
